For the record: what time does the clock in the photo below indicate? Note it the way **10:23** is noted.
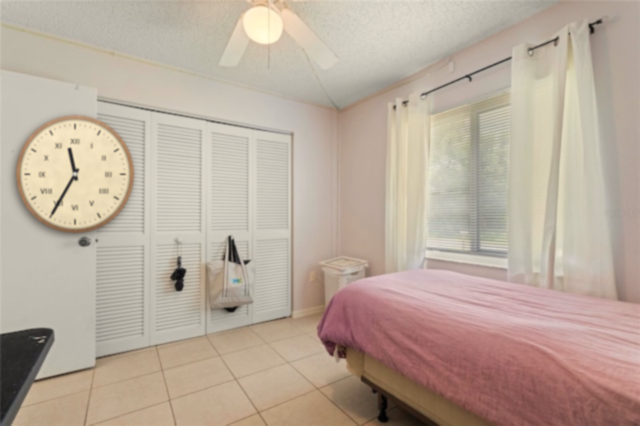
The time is **11:35**
